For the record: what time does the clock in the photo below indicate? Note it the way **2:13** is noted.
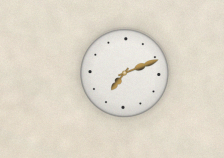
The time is **7:11**
